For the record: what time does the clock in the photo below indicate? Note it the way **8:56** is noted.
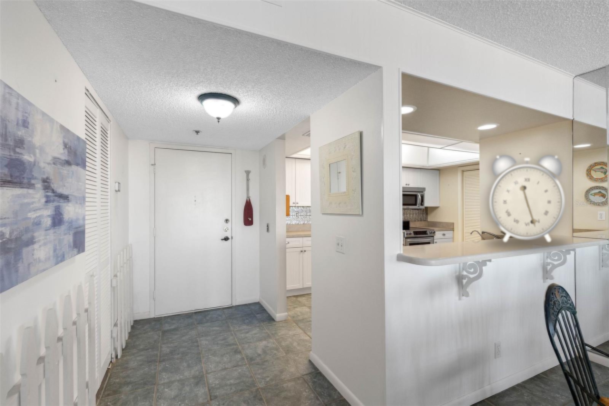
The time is **11:27**
